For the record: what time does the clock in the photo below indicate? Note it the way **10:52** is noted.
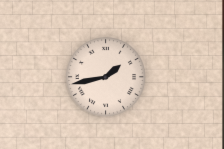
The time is **1:43**
